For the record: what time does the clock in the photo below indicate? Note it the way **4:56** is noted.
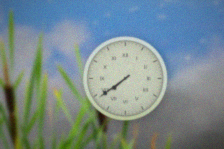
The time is **7:39**
